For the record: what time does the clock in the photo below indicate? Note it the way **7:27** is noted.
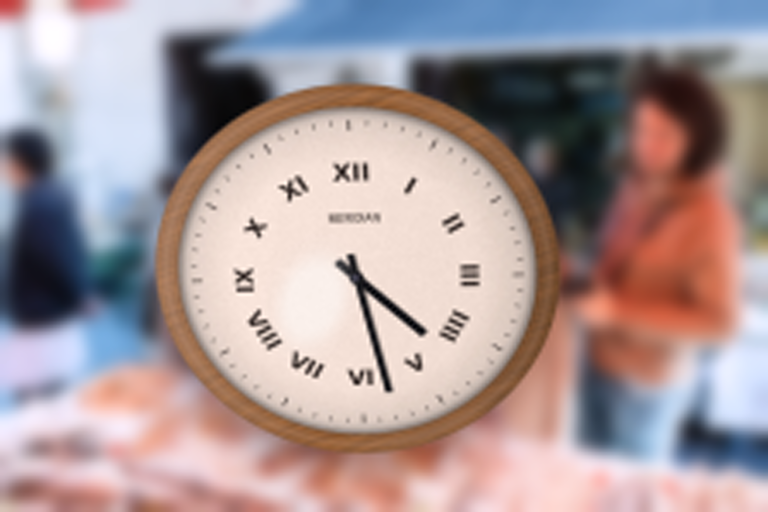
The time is **4:28**
